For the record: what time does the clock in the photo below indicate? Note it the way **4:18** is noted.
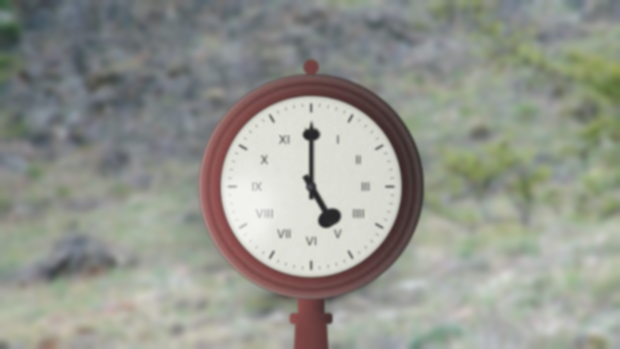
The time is **5:00**
